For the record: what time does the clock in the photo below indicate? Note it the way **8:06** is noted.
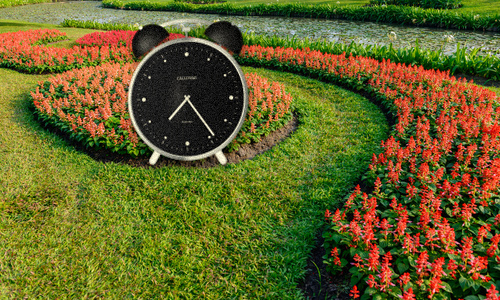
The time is **7:24**
